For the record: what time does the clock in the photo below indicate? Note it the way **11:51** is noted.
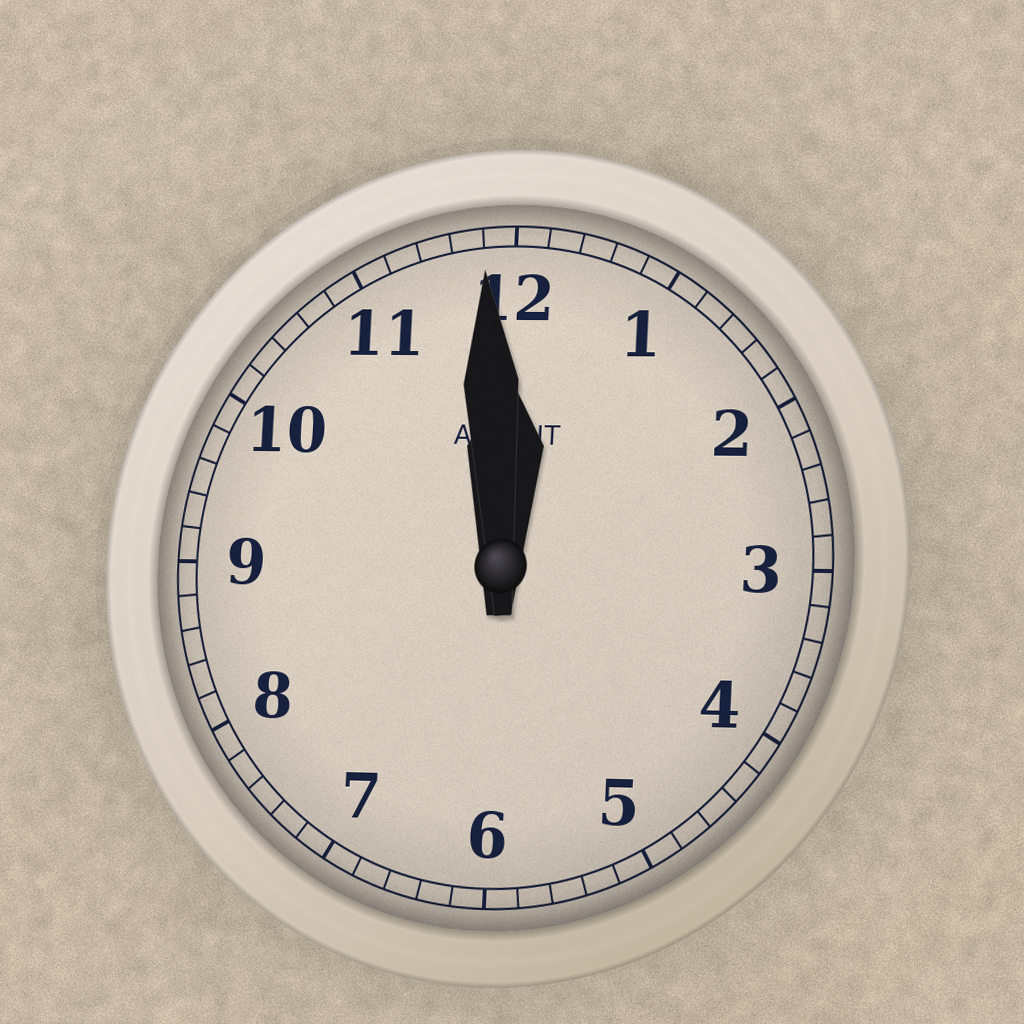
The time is **11:59**
